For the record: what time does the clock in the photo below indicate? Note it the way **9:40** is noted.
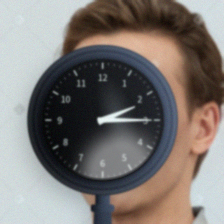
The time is **2:15**
